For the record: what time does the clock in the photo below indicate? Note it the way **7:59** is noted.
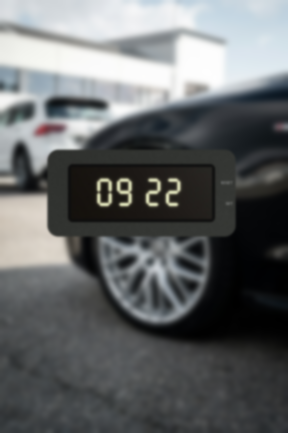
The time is **9:22**
